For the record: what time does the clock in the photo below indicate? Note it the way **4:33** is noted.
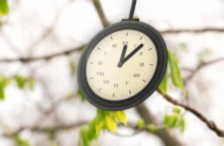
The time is **12:07**
